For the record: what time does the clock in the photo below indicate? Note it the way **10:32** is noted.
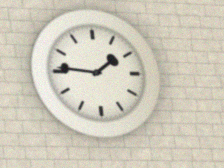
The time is **1:46**
